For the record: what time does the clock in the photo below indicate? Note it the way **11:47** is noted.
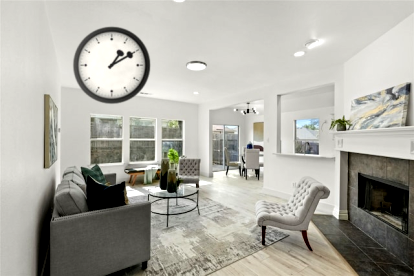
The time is **1:10**
